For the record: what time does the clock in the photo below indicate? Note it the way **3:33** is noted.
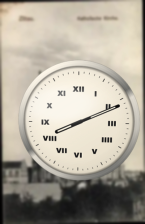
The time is **8:11**
